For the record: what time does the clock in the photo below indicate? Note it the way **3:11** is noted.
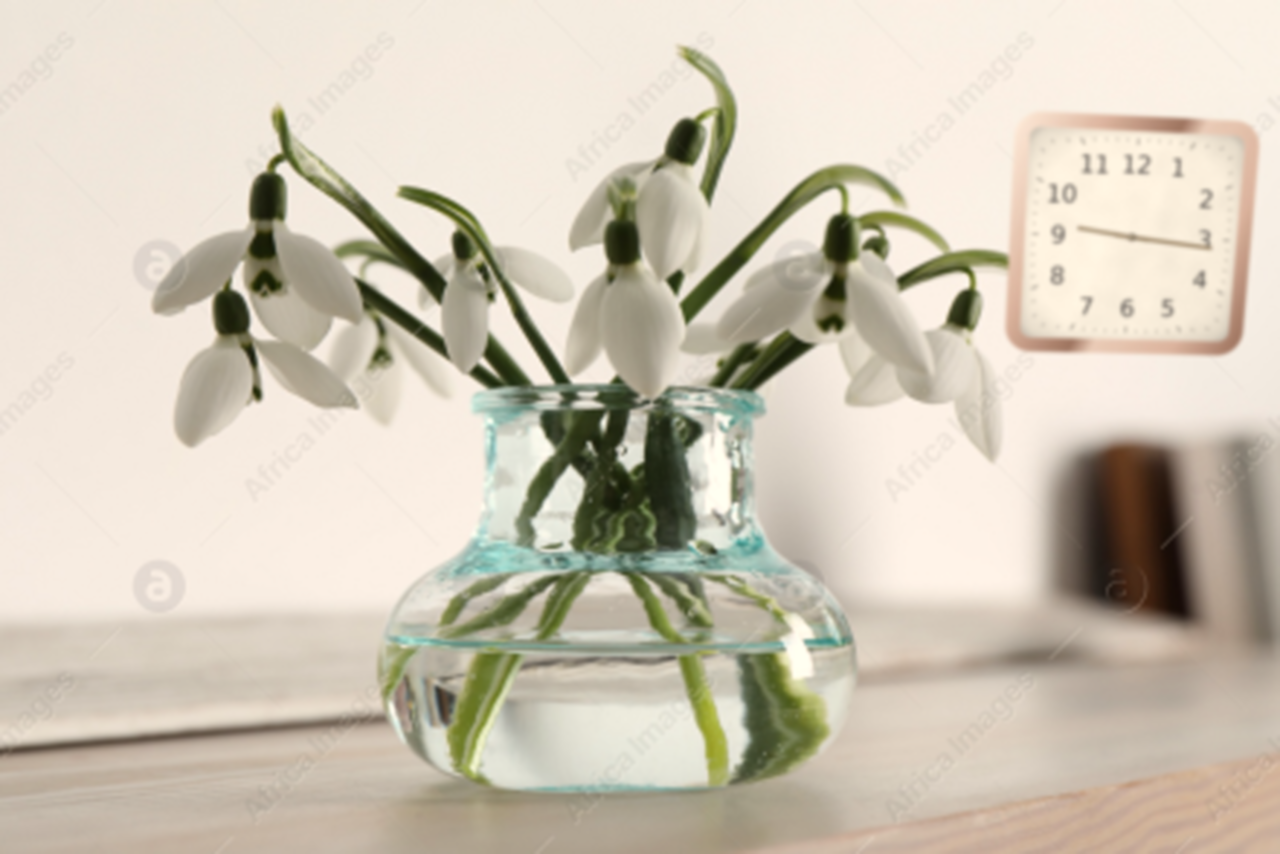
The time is **9:16**
